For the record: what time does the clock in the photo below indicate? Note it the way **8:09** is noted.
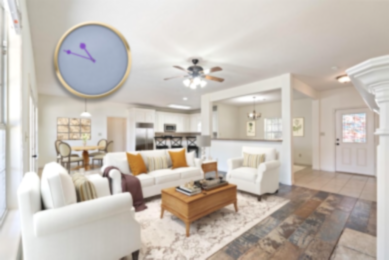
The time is **10:48**
